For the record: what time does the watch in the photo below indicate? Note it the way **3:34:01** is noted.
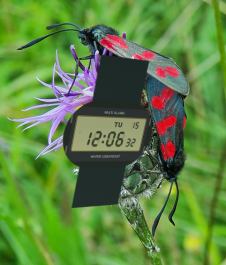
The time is **12:06:32**
